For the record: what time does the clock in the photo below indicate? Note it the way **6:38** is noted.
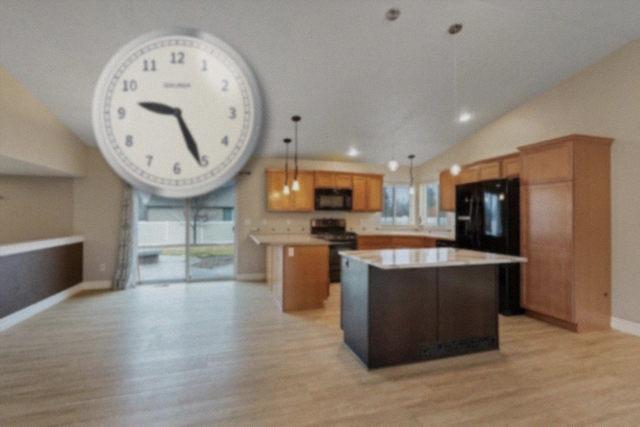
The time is **9:26**
